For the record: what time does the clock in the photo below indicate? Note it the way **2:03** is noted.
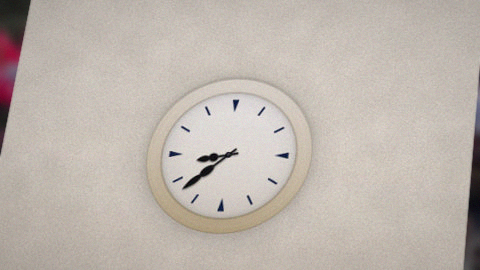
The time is **8:38**
